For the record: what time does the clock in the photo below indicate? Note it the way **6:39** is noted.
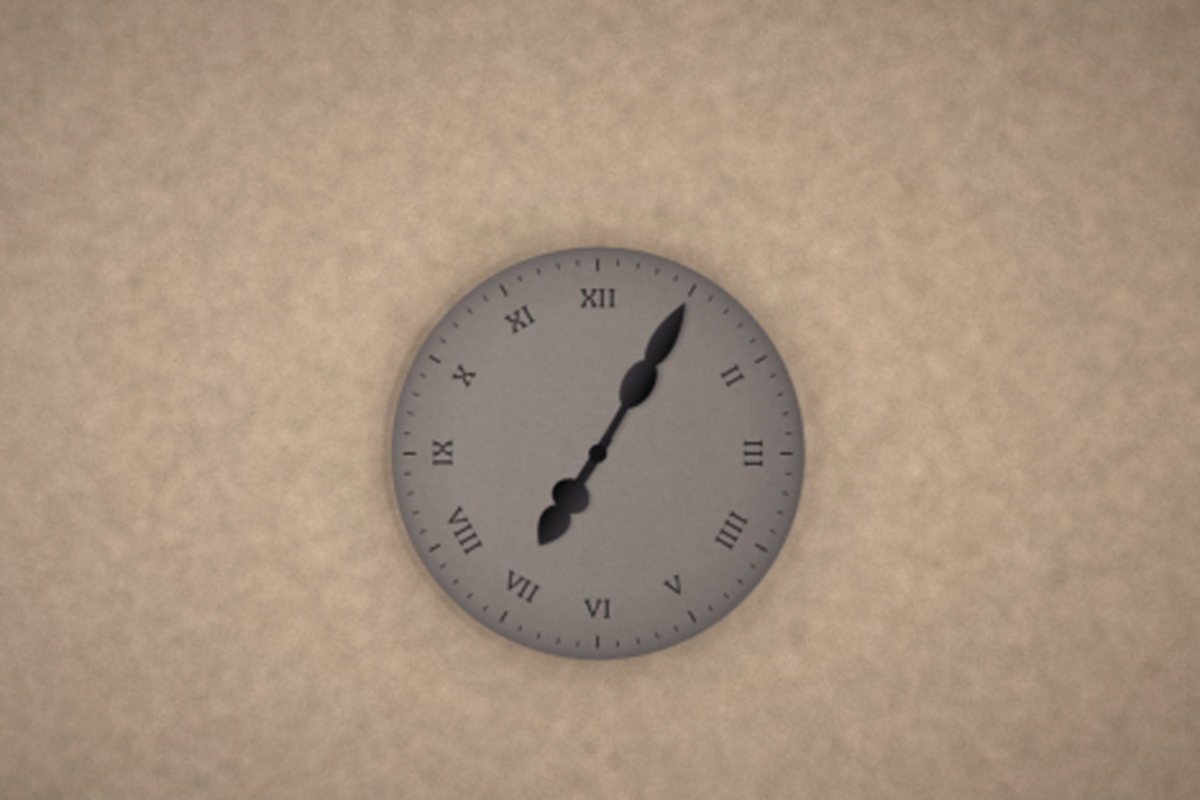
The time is **7:05**
